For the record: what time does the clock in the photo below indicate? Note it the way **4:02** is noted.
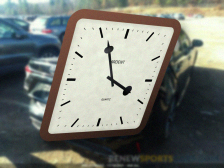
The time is **3:56**
